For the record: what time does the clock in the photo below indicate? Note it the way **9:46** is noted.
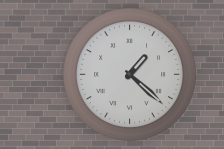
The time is **1:22**
